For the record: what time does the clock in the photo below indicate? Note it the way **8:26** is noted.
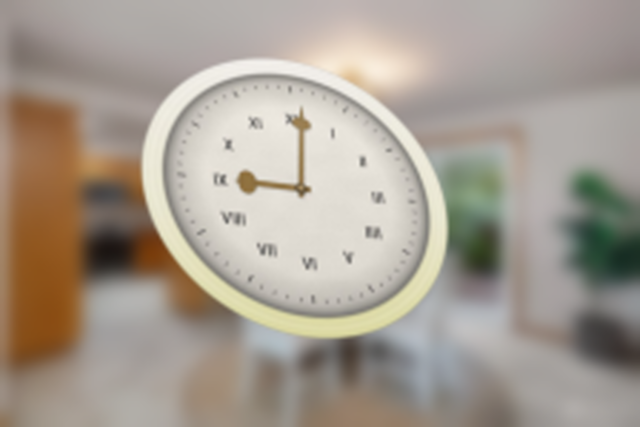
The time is **9:01**
